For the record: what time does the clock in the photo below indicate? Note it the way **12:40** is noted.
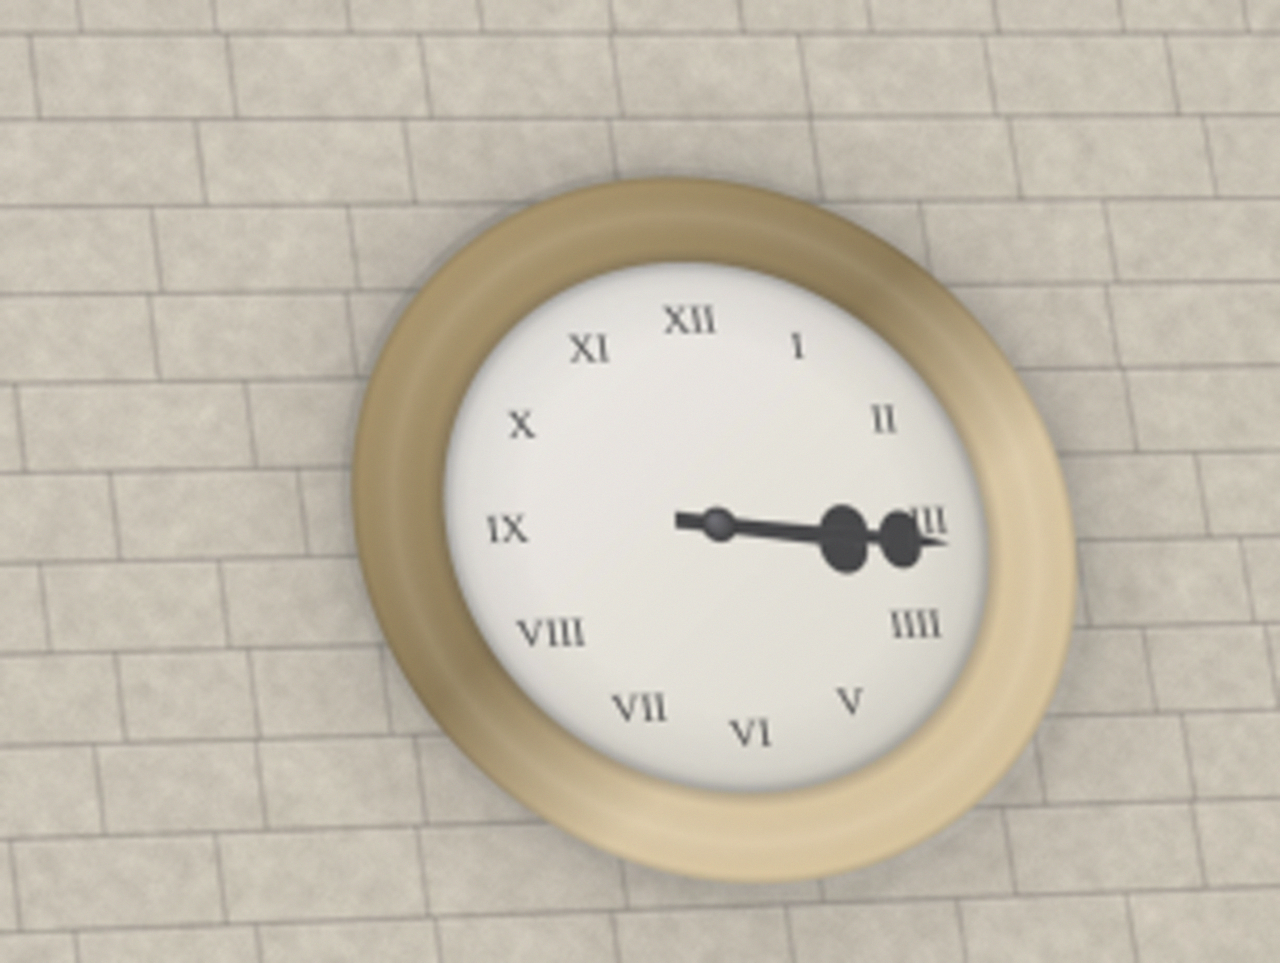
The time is **3:16**
